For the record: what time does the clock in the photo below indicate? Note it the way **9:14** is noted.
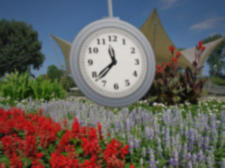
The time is **11:38**
